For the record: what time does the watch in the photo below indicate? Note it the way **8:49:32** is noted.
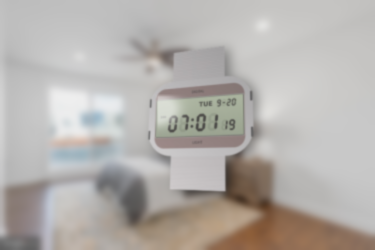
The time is **7:01:19**
